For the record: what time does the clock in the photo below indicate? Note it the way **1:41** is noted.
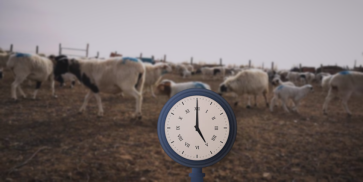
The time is **5:00**
